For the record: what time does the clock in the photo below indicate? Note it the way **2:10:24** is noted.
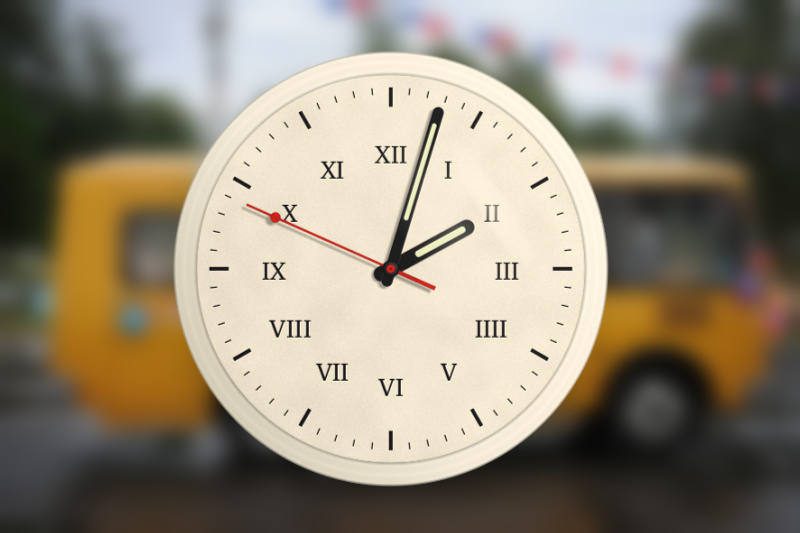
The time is **2:02:49**
